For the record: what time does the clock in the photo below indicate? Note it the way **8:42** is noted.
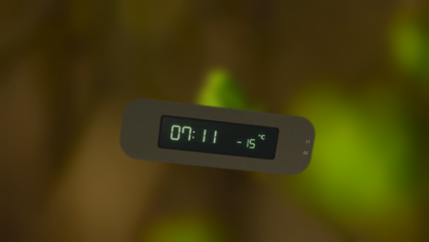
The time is **7:11**
